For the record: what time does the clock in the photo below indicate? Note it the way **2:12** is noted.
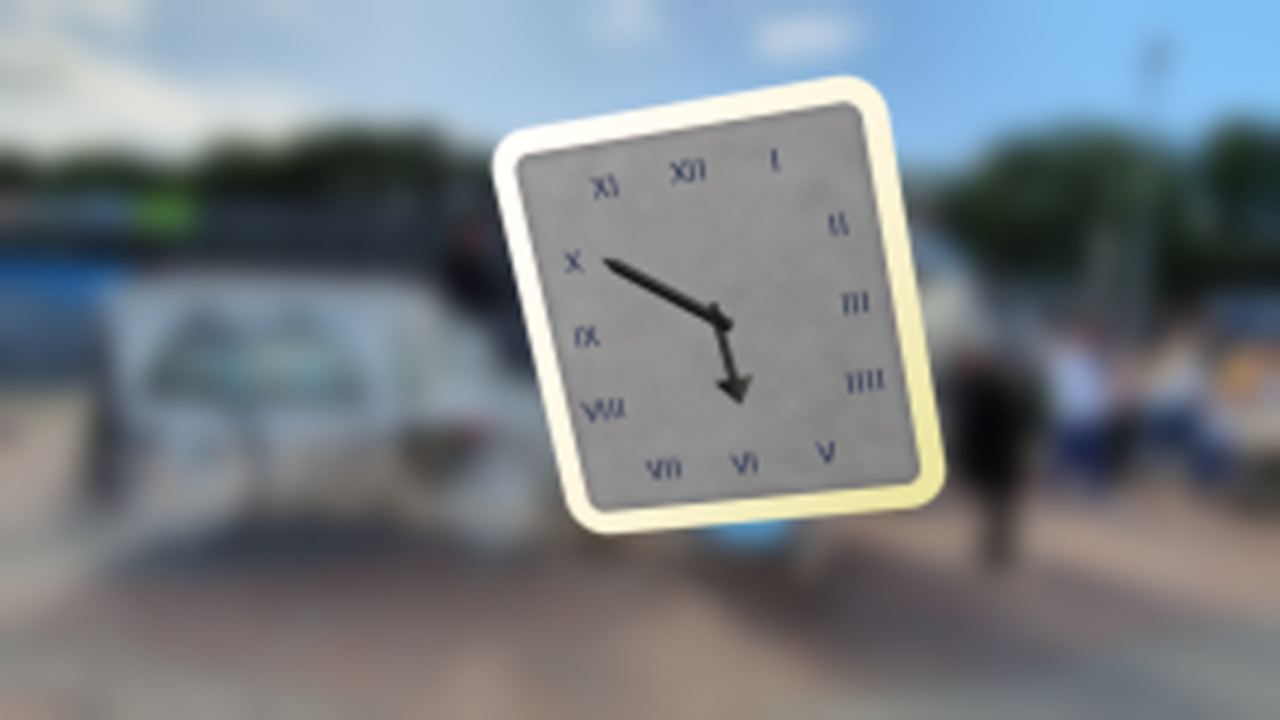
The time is **5:51**
